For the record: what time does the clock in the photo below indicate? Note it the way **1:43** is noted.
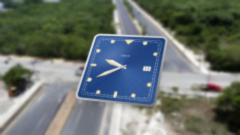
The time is **9:40**
